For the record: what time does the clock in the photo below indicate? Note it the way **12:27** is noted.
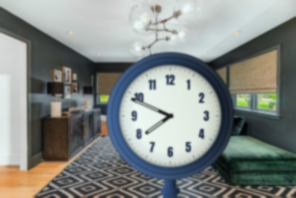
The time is **7:49**
